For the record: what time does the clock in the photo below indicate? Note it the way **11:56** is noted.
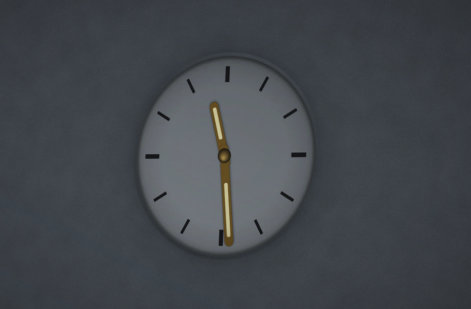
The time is **11:29**
